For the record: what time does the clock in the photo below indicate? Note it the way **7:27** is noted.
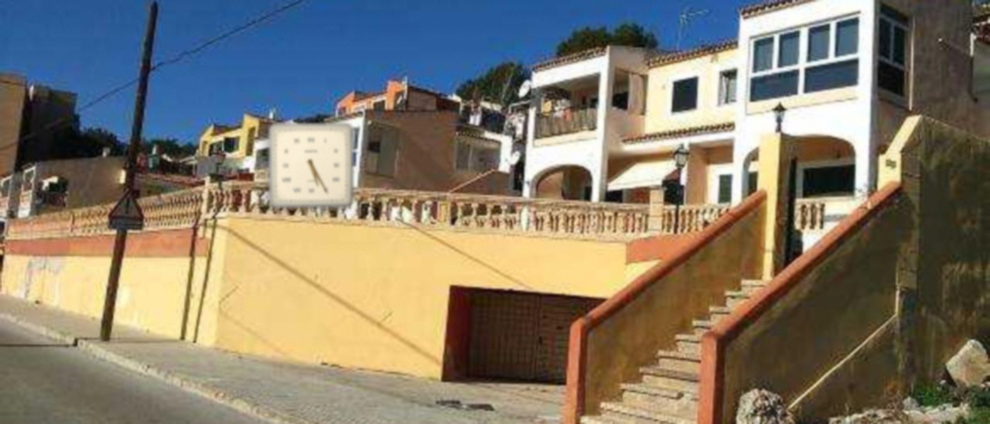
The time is **5:25**
